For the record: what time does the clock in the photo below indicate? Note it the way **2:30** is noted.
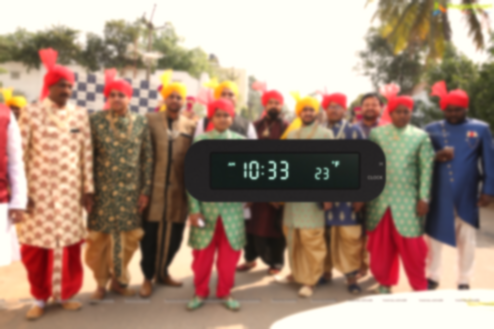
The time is **10:33**
